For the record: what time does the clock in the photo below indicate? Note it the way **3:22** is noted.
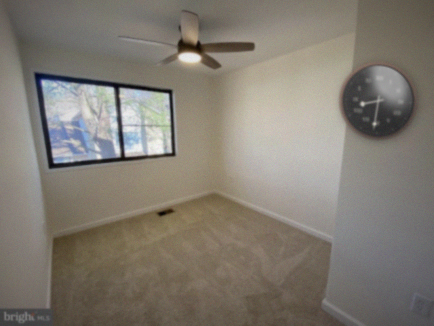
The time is **8:31**
